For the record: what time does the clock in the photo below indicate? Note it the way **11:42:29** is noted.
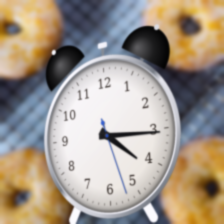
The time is **4:15:27**
